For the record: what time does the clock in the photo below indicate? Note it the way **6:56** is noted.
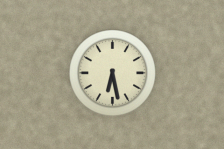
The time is **6:28**
